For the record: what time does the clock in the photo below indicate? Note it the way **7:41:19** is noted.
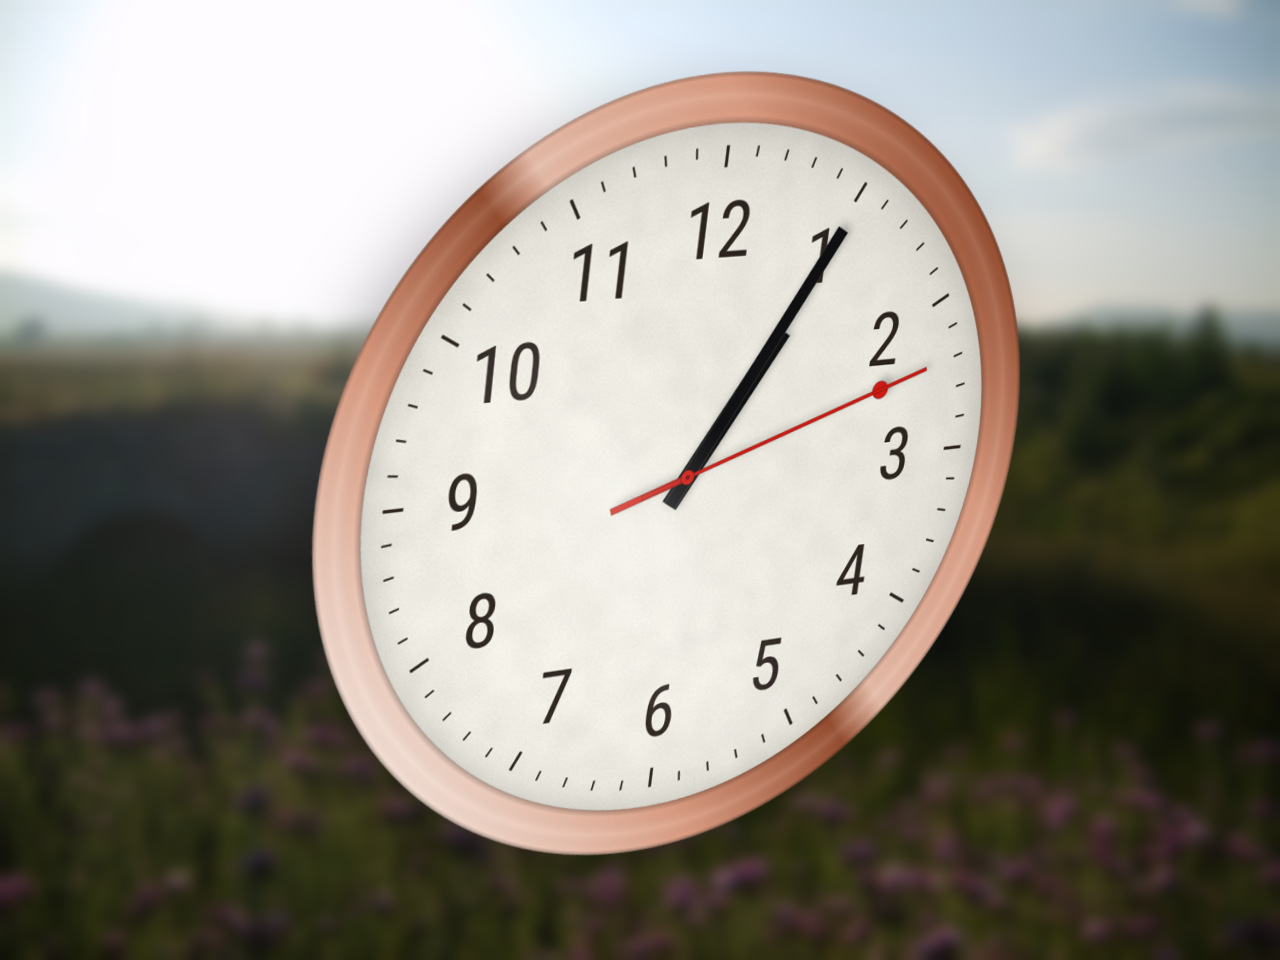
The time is **1:05:12**
